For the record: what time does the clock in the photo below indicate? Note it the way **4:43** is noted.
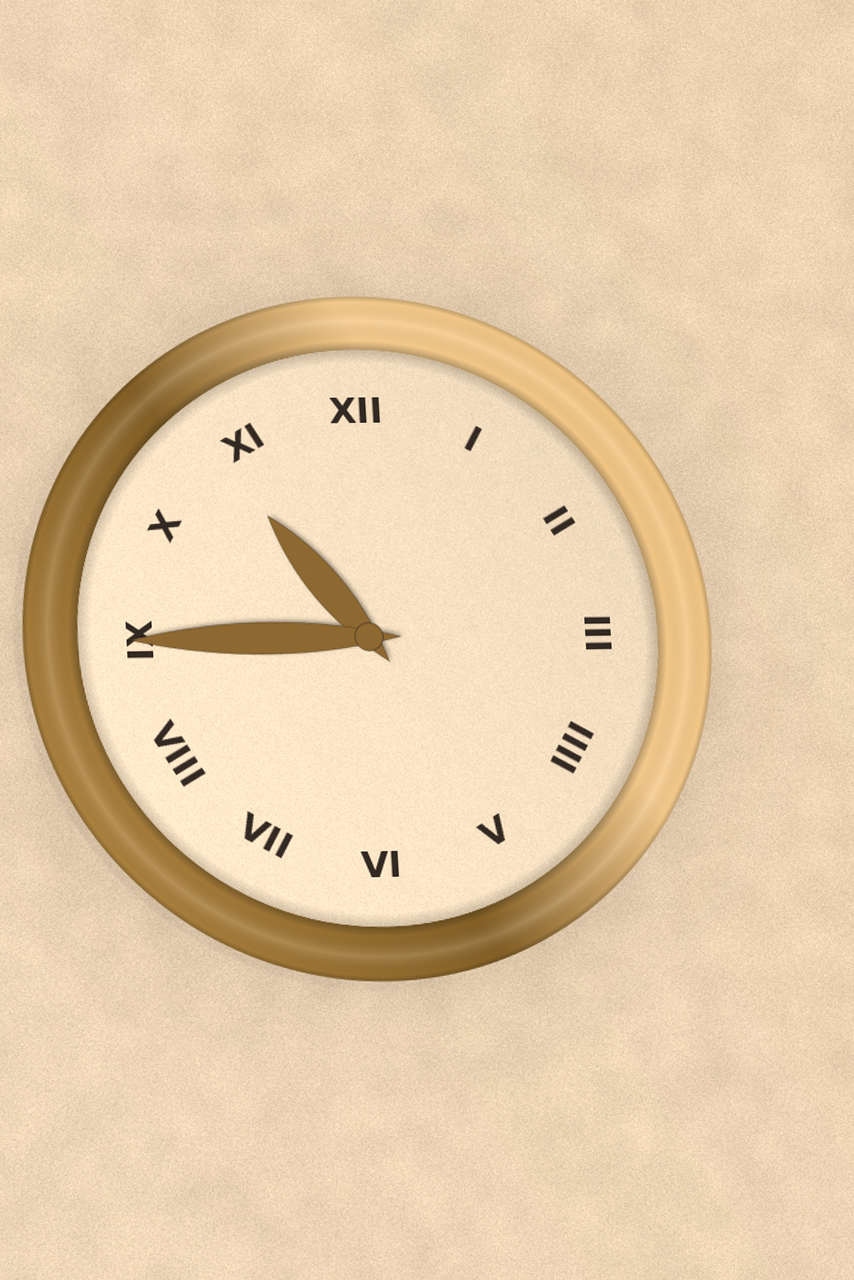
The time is **10:45**
